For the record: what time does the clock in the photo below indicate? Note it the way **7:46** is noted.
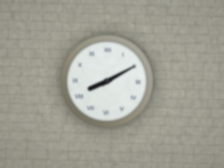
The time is **8:10**
